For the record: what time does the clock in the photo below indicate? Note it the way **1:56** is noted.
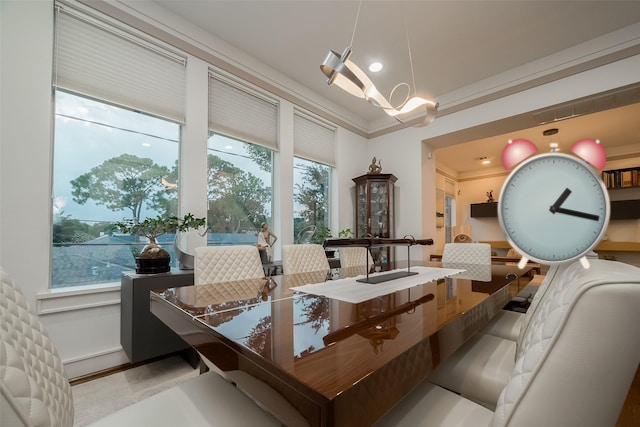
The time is **1:17**
